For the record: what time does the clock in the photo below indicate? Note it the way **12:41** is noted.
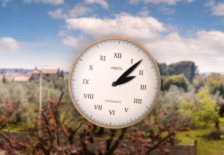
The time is **2:07**
